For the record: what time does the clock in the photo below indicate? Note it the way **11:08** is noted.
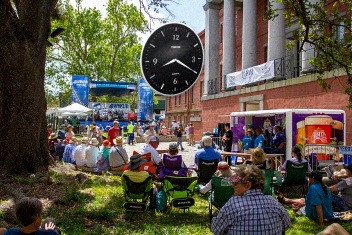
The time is **8:20**
